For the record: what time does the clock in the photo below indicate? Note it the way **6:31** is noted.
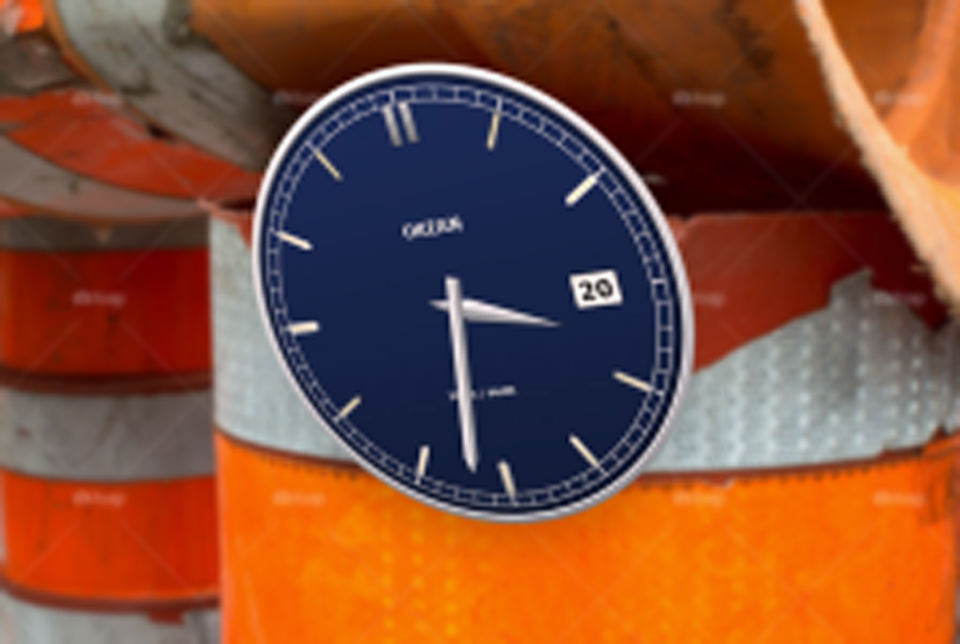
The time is **3:32**
